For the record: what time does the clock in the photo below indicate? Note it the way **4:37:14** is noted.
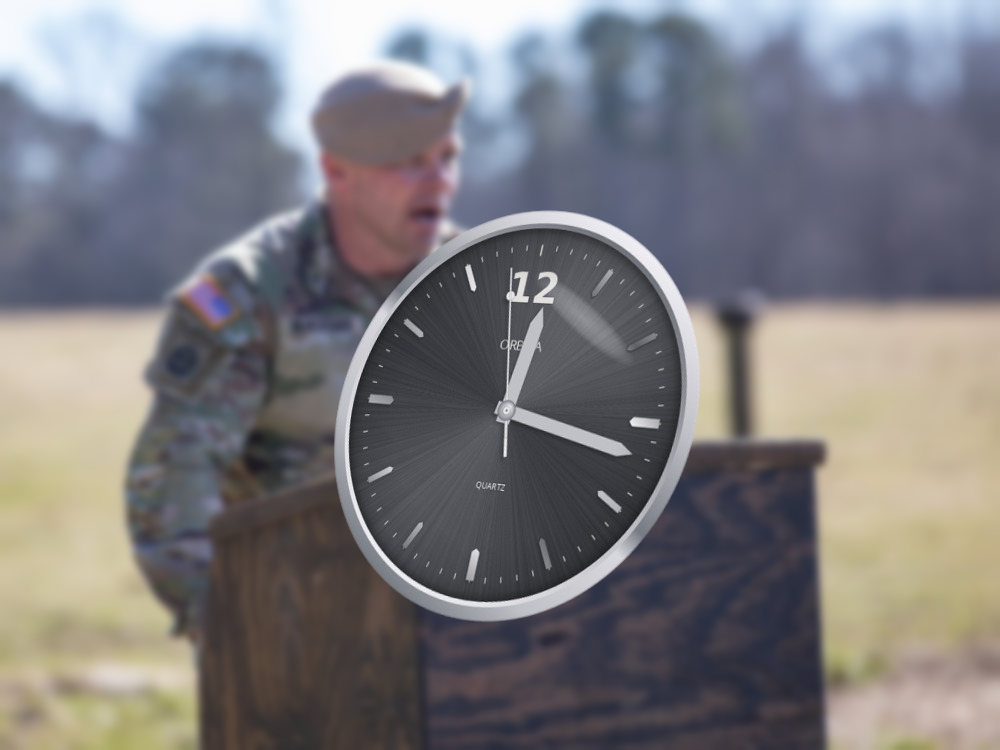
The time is **12:16:58**
